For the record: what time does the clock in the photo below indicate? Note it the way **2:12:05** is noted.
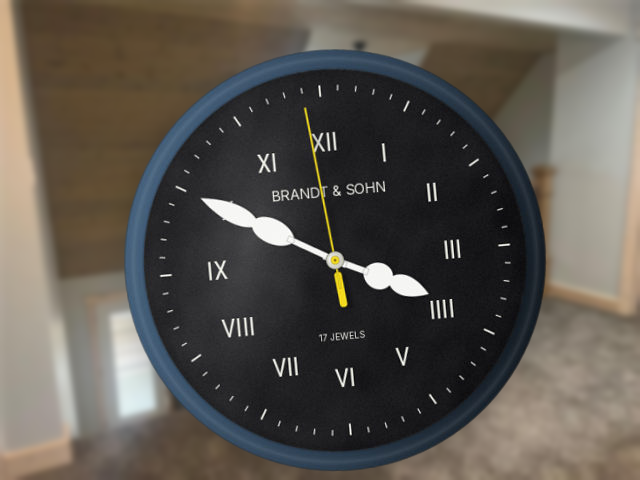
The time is **3:49:59**
